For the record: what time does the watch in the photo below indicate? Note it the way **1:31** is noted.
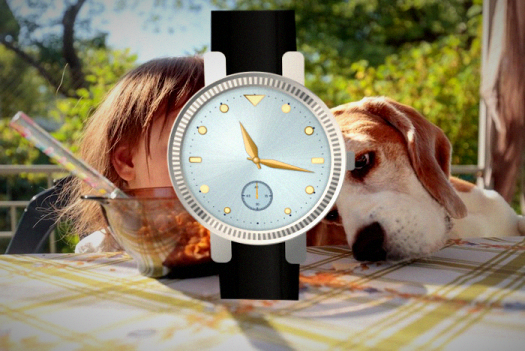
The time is **11:17**
